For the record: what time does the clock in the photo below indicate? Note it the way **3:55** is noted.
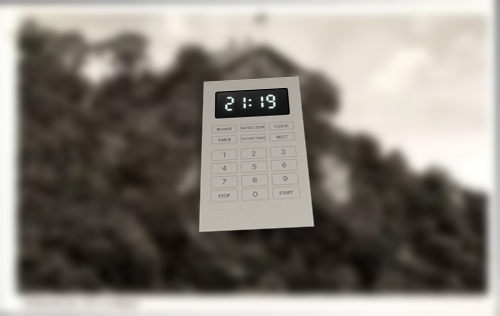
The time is **21:19**
